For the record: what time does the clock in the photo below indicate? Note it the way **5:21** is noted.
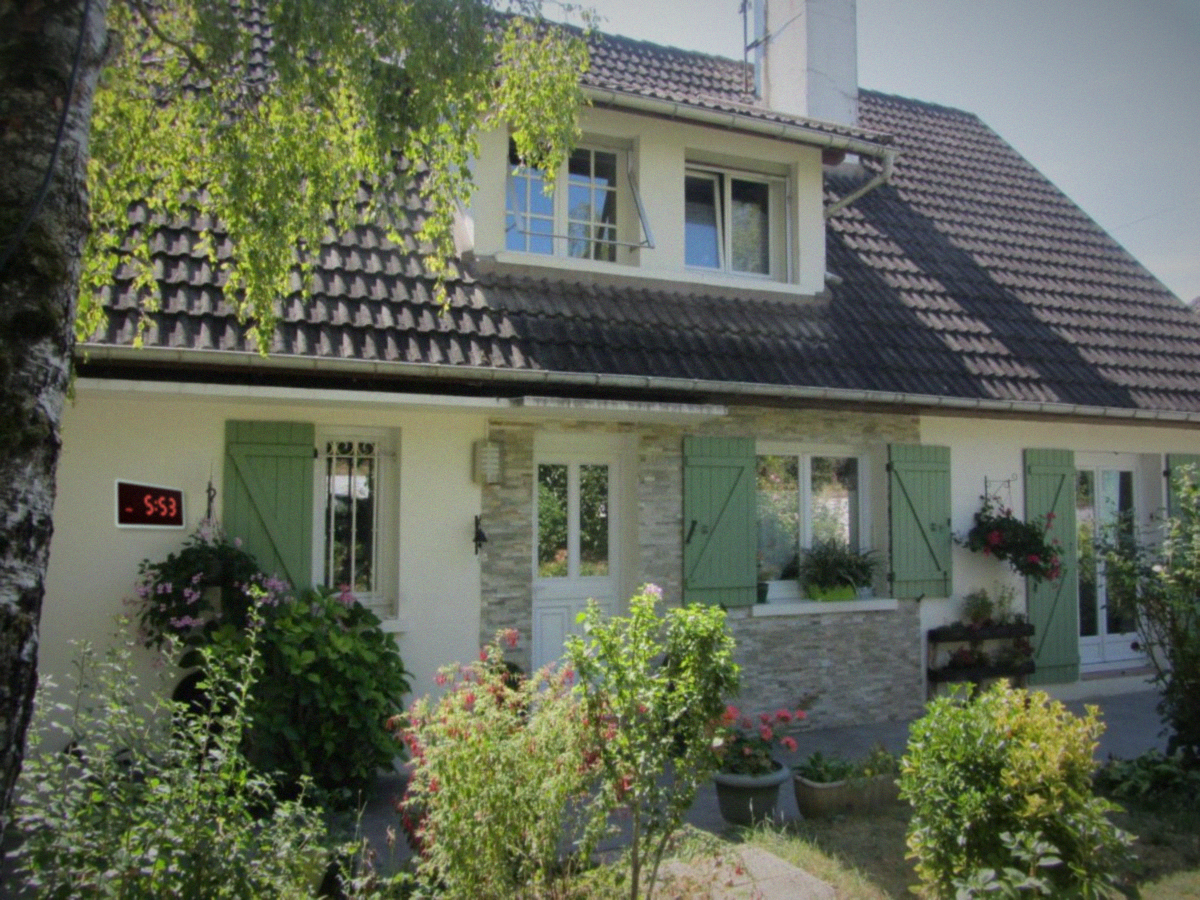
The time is **5:53**
